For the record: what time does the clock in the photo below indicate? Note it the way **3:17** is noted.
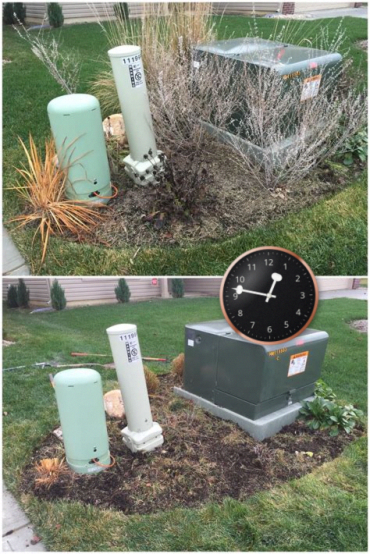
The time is **12:47**
